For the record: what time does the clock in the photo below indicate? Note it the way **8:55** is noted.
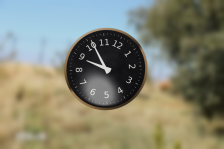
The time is **8:51**
